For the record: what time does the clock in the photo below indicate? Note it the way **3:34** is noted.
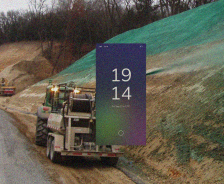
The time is **19:14**
